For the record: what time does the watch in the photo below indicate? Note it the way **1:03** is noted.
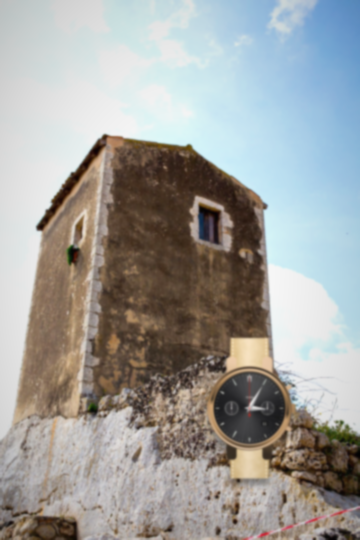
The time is **3:05**
